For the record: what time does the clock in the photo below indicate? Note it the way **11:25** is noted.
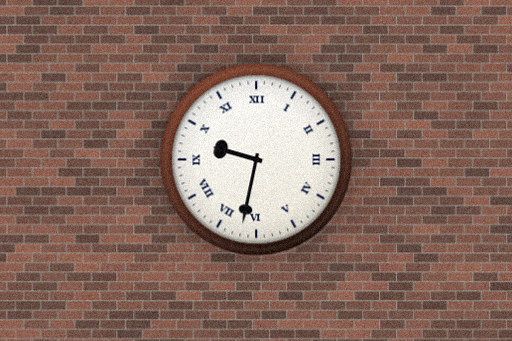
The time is **9:32**
